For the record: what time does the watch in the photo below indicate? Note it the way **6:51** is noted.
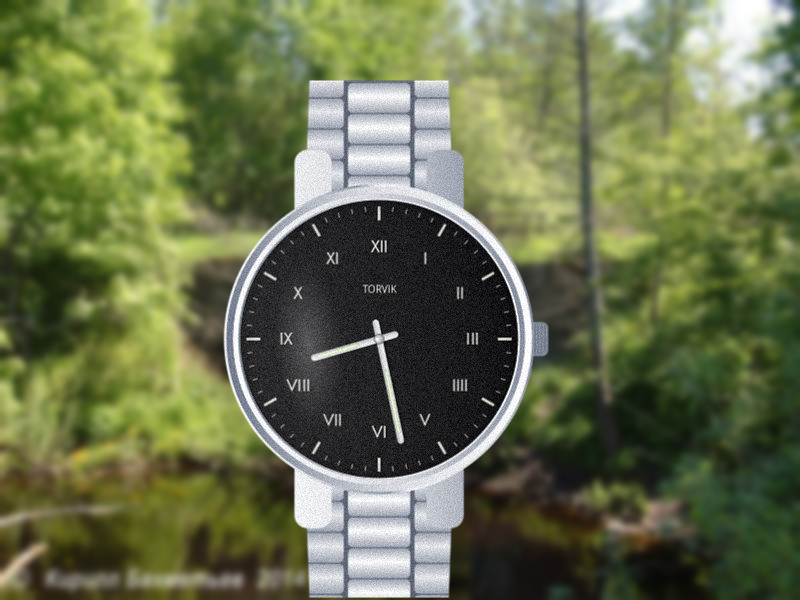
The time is **8:28**
